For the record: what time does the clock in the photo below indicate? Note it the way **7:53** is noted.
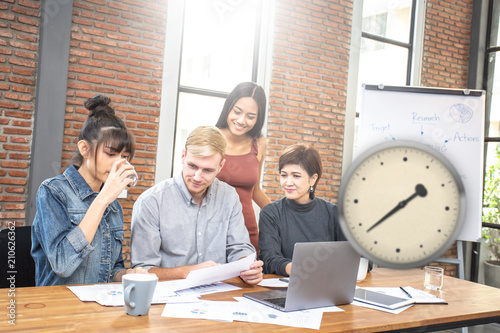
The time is **1:38**
